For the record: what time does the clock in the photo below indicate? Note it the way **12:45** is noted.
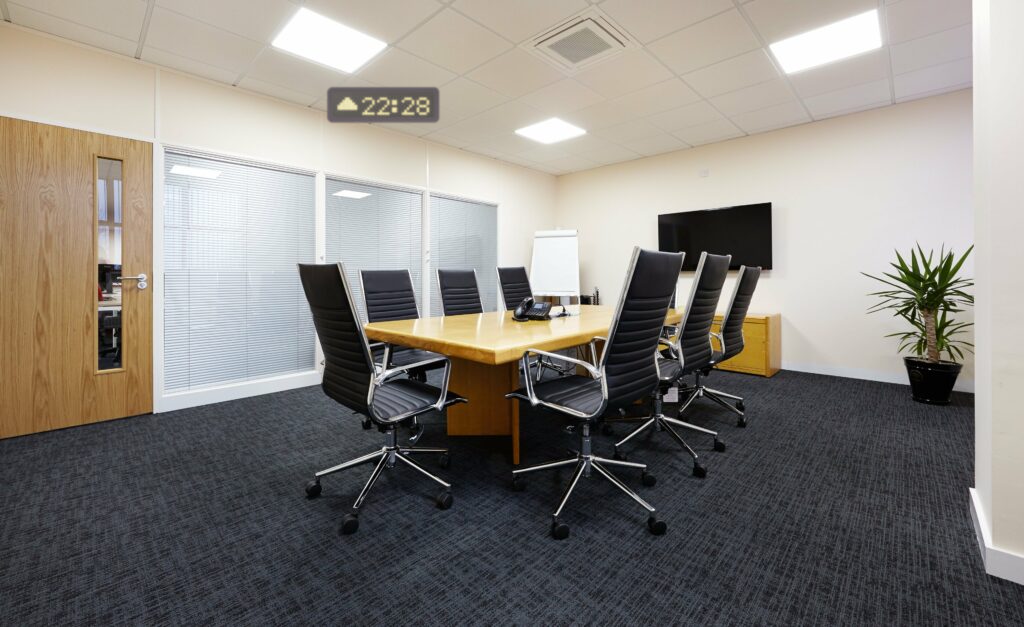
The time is **22:28**
